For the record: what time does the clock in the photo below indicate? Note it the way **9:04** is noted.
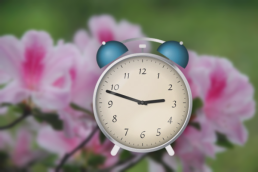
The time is **2:48**
